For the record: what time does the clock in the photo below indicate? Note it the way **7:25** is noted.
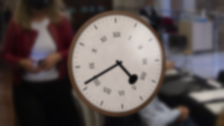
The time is **4:41**
